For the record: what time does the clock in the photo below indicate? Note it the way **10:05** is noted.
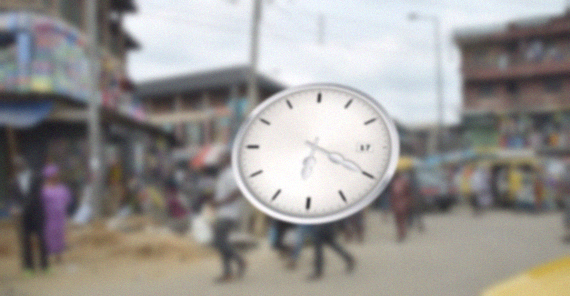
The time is **6:20**
